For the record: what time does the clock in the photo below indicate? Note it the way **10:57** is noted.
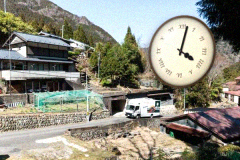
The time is **4:02**
